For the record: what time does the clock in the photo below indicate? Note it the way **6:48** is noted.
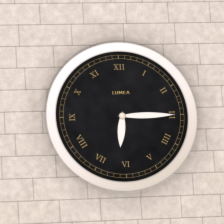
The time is **6:15**
